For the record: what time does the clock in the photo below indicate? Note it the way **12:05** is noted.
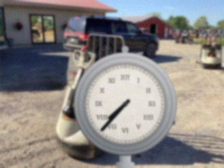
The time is **7:37**
